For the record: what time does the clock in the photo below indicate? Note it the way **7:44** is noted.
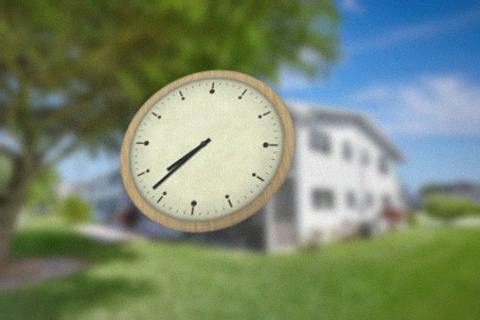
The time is **7:37**
